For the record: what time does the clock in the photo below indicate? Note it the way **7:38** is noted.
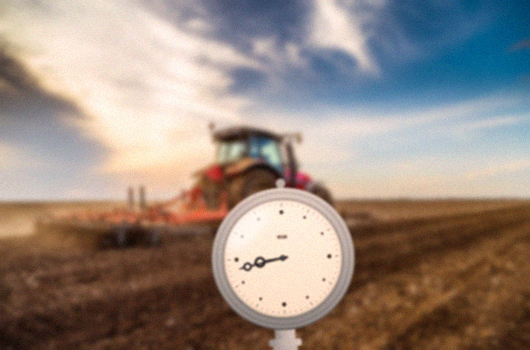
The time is **8:43**
